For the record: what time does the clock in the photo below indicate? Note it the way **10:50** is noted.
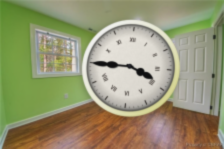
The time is **3:45**
